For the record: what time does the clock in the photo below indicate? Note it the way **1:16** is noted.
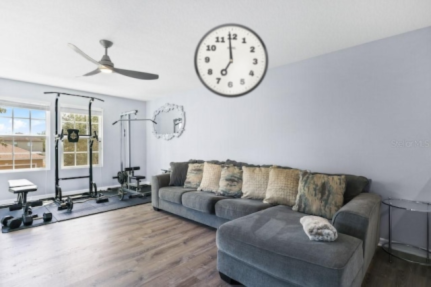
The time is **6:59**
